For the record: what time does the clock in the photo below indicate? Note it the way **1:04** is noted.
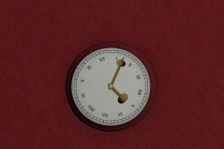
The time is **5:07**
